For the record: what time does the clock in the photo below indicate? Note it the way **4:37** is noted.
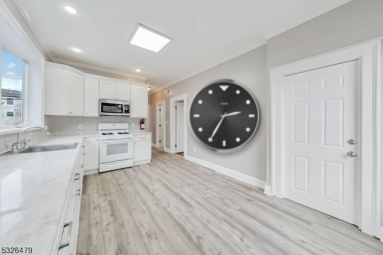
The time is **2:35**
